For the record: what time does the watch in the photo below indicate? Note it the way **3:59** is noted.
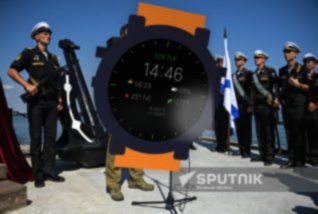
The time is **14:46**
